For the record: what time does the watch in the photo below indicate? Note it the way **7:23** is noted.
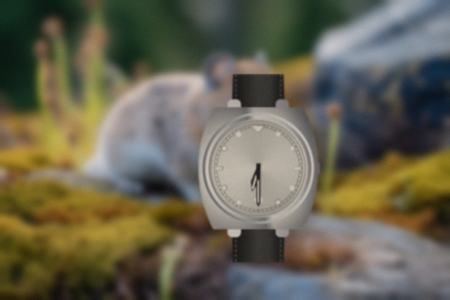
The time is **6:30**
